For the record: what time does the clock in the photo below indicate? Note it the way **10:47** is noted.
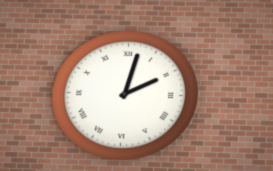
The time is **2:02**
